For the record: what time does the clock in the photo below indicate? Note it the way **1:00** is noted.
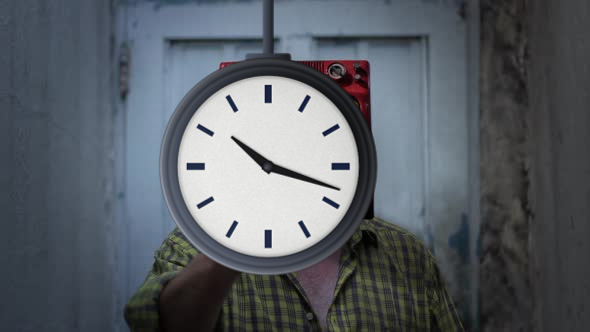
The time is **10:18**
